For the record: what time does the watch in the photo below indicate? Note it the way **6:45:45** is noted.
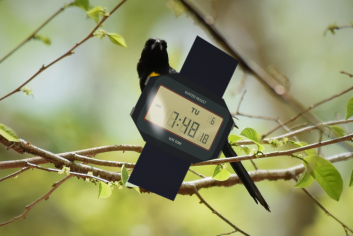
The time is **7:48:18**
